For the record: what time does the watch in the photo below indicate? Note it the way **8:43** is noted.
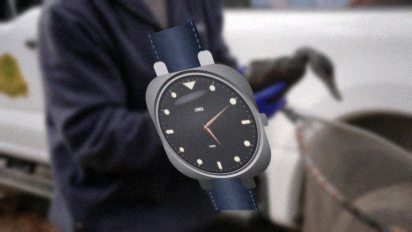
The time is **5:10**
